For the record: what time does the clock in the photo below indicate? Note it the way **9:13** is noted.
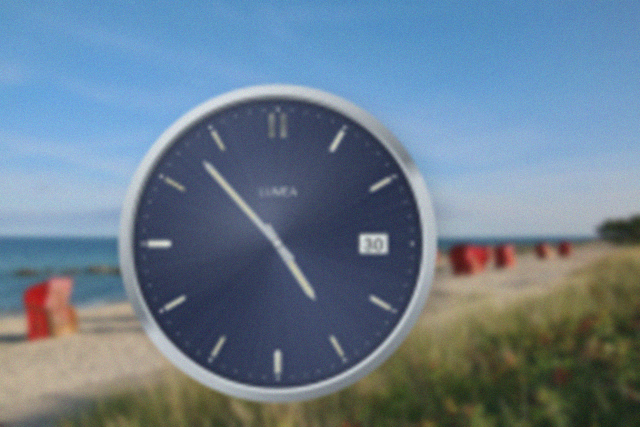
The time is **4:53**
